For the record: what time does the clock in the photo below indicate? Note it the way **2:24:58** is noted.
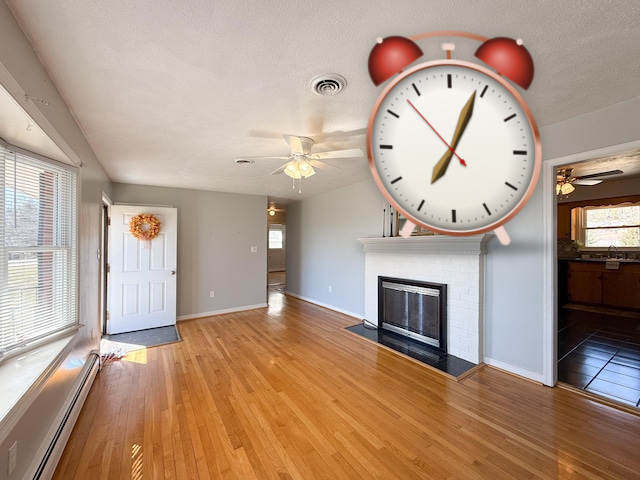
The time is **7:03:53**
